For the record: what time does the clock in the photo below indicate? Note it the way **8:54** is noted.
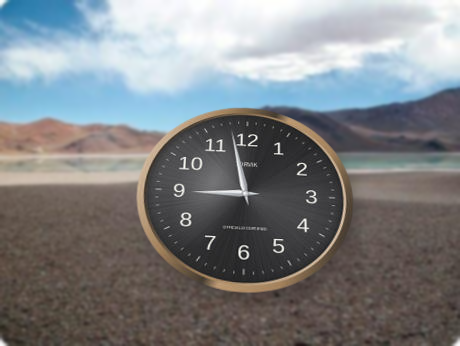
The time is **8:58**
